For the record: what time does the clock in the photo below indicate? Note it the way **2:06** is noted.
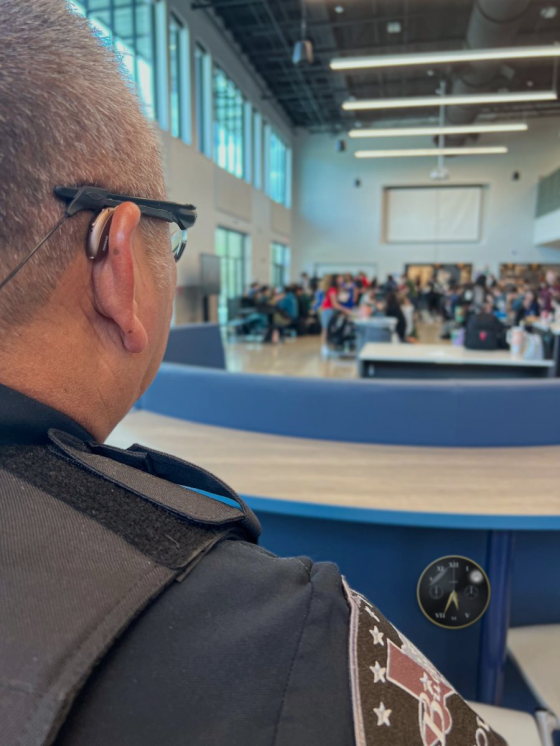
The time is **5:34**
